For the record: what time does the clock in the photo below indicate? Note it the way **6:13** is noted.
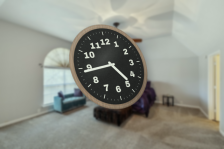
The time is **4:44**
